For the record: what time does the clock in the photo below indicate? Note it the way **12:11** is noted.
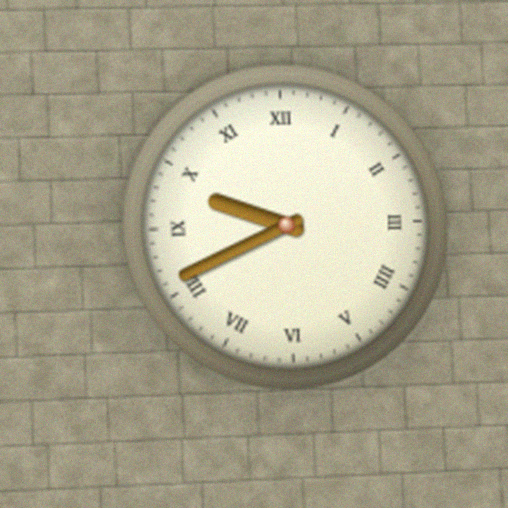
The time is **9:41**
